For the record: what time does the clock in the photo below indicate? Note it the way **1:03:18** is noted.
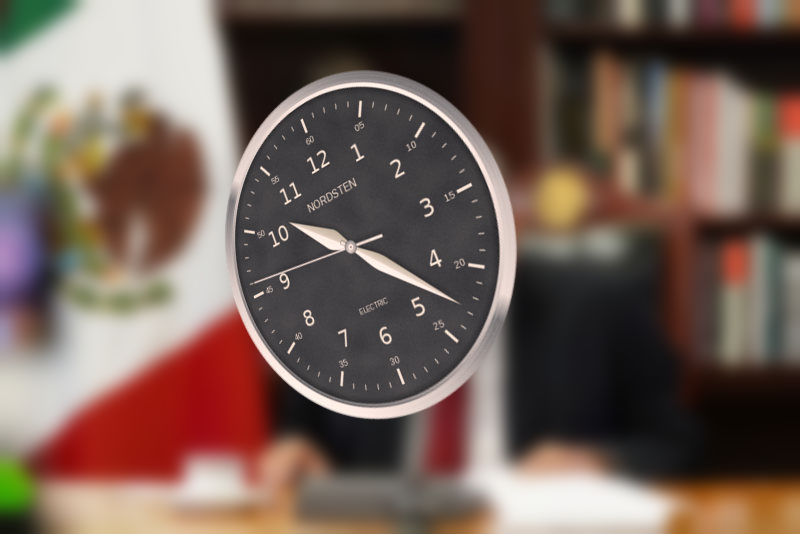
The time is **10:22:46**
